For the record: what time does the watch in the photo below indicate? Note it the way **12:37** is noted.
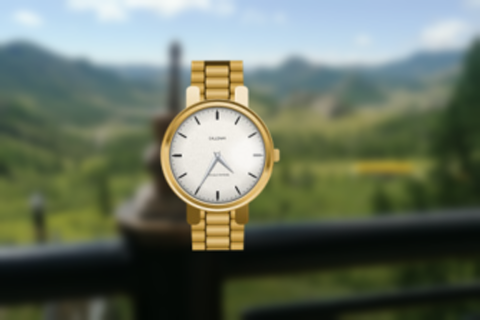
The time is **4:35**
